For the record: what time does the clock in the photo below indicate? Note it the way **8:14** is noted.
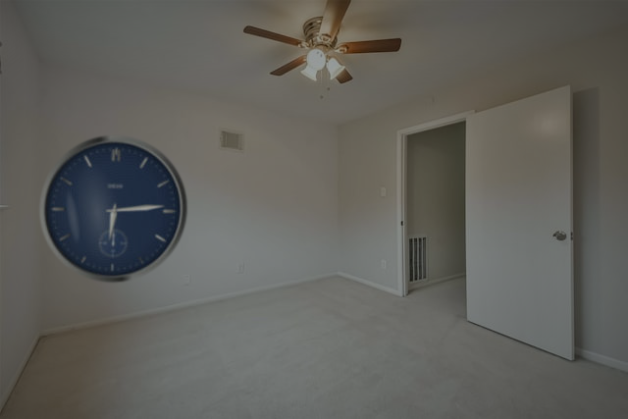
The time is **6:14**
